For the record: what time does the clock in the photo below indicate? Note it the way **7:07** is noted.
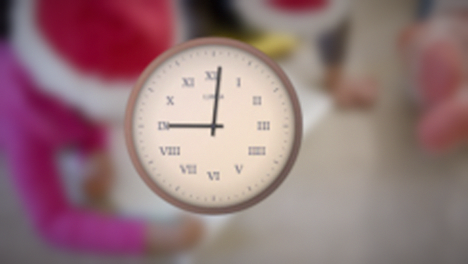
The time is **9:01**
